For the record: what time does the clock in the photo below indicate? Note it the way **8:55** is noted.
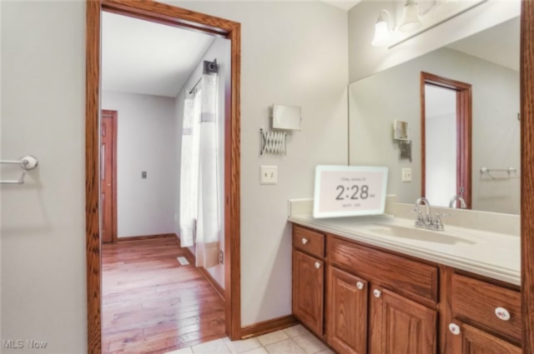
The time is **2:28**
